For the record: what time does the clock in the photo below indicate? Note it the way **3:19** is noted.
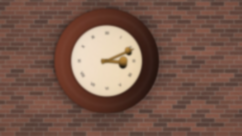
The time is **3:11**
